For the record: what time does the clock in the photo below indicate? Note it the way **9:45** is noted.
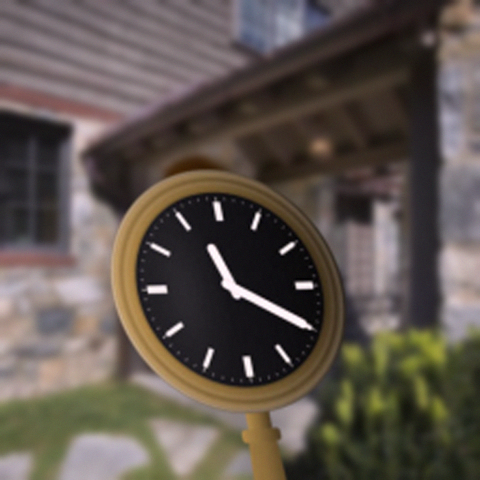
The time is **11:20**
